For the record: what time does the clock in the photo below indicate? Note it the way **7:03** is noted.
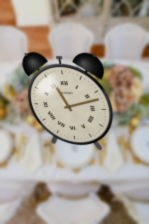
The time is **11:12**
